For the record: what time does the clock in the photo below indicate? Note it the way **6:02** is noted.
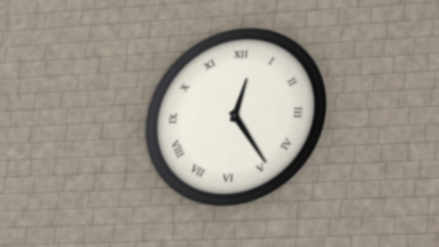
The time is **12:24**
